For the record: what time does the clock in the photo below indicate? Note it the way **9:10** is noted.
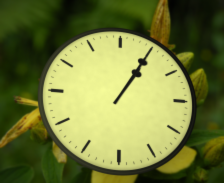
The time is **1:05**
